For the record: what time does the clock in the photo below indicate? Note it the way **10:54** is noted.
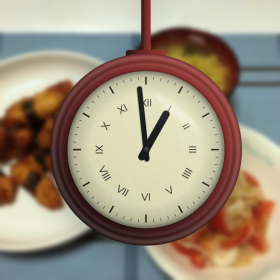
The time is **12:59**
